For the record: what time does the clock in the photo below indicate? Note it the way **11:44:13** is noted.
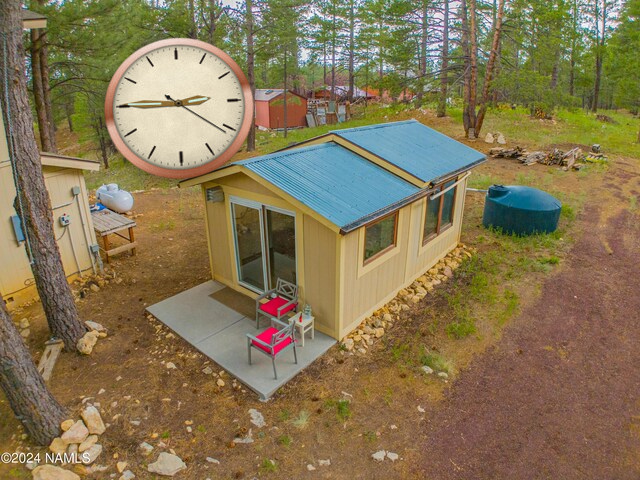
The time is **2:45:21**
